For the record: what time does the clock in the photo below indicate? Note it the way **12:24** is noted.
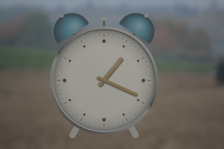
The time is **1:19**
